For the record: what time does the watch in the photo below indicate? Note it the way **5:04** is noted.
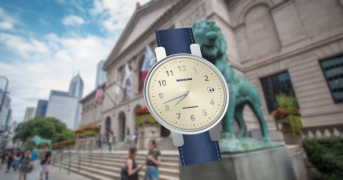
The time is **7:42**
